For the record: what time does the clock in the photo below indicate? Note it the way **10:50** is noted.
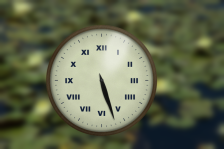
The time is **5:27**
